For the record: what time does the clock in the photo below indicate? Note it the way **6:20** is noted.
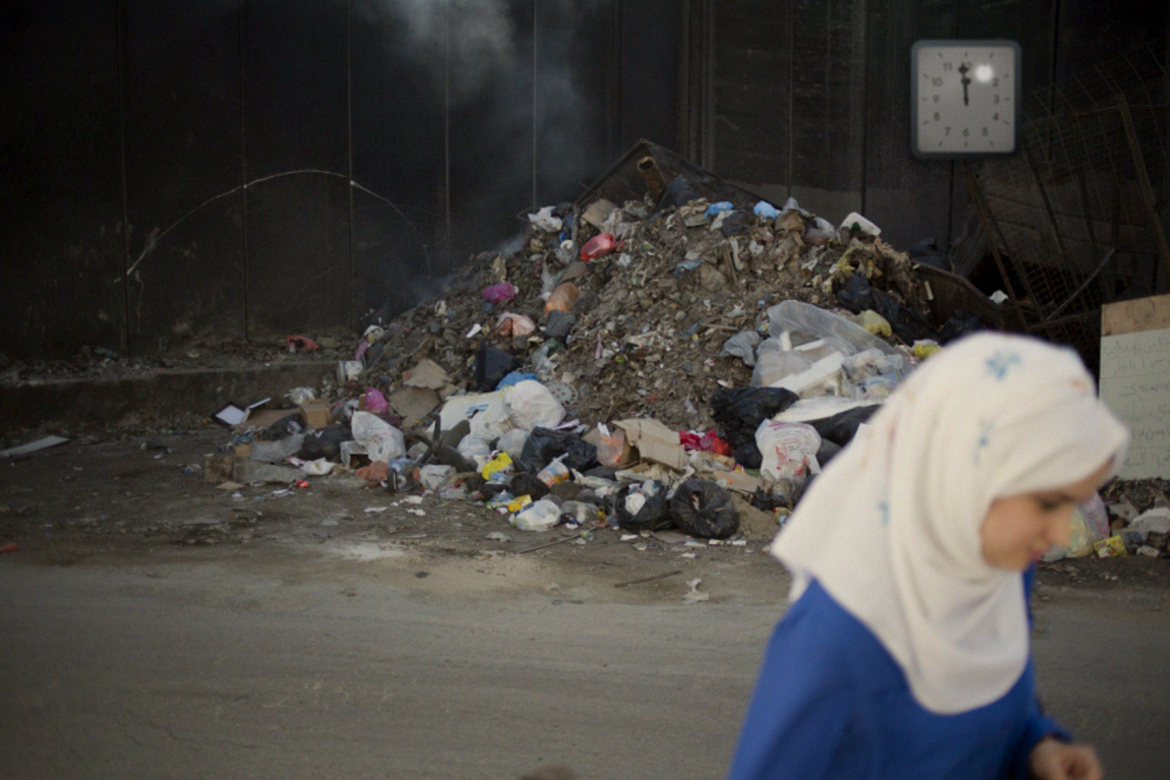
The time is **11:59**
